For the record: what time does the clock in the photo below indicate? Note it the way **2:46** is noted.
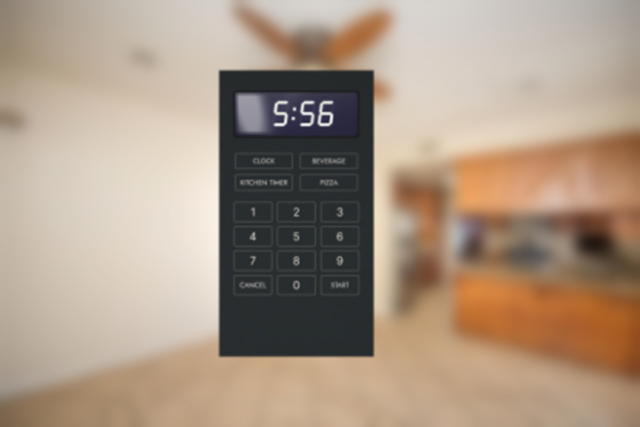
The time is **5:56**
